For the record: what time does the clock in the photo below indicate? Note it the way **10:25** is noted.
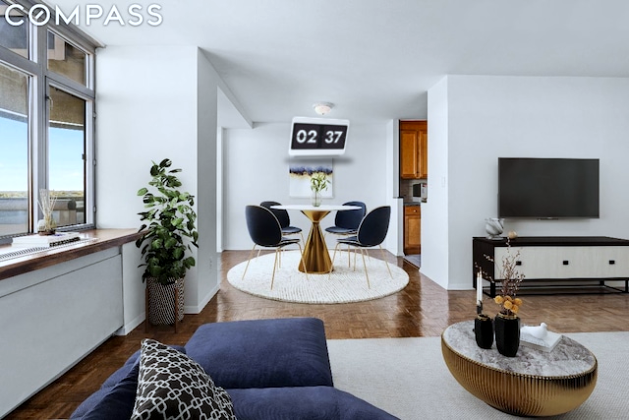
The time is **2:37**
